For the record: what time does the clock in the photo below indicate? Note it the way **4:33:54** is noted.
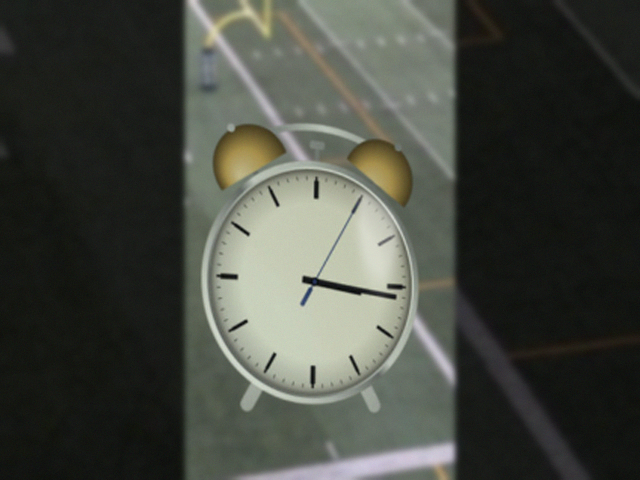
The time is **3:16:05**
